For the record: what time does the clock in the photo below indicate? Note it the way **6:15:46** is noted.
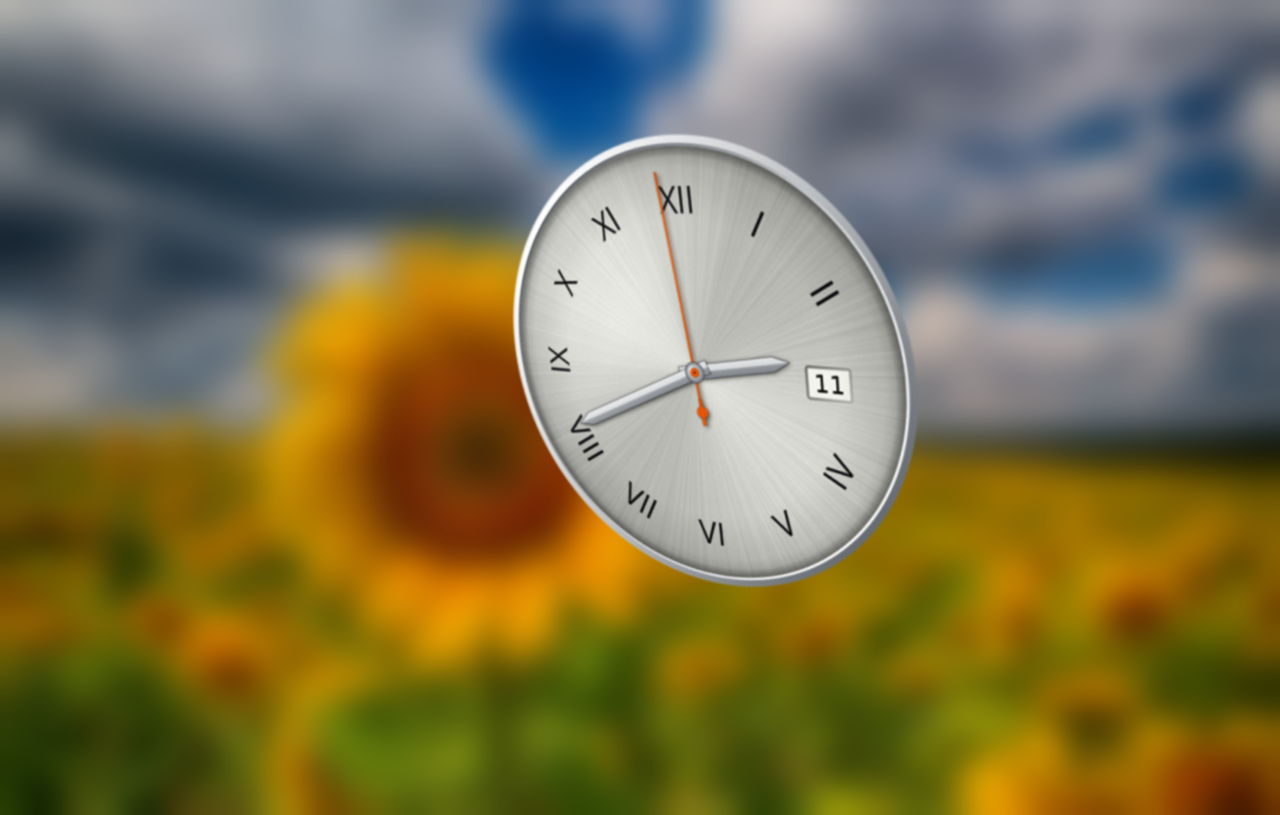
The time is **2:40:59**
